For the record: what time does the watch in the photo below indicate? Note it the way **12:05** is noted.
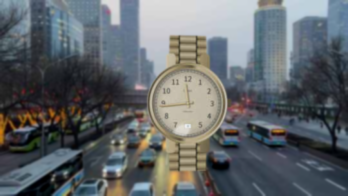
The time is **11:44**
